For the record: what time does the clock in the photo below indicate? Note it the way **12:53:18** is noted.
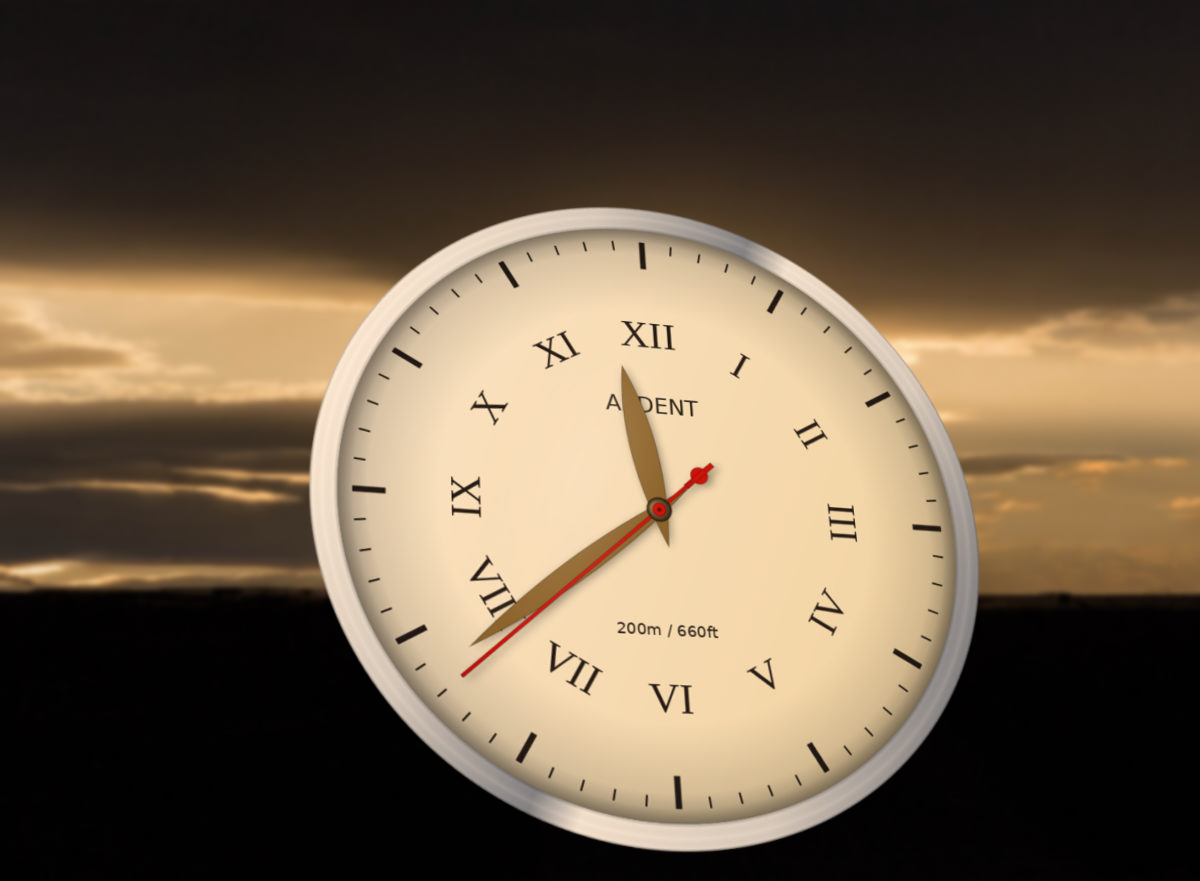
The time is **11:38:38**
